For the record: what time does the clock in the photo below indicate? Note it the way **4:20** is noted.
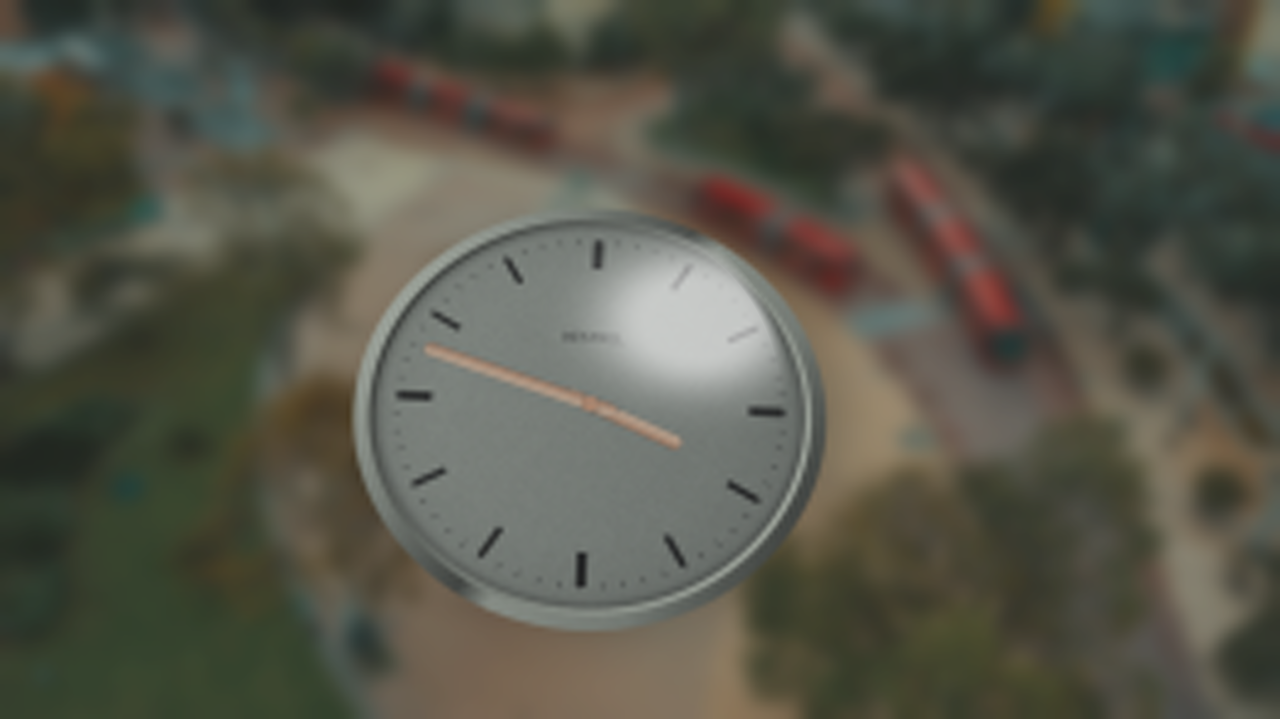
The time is **3:48**
